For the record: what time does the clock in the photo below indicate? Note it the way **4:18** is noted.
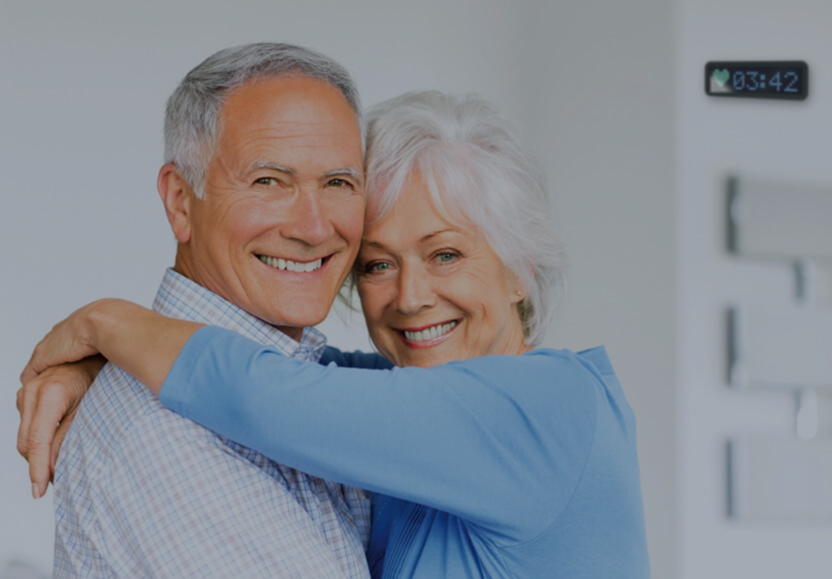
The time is **3:42**
